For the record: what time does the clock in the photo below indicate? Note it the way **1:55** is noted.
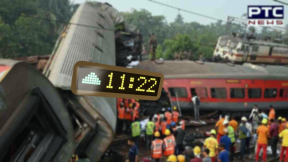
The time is **11:22**
